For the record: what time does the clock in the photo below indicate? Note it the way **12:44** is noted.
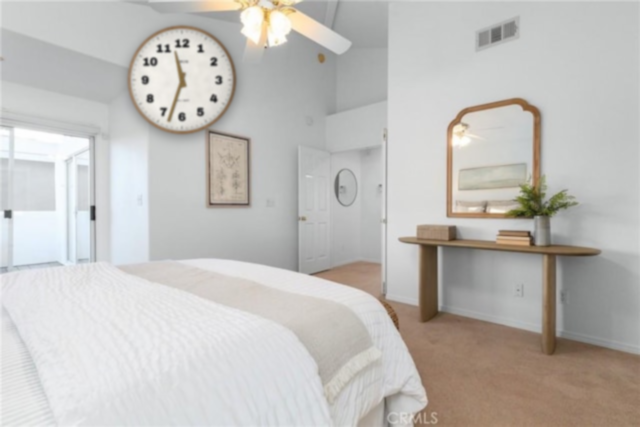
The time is **11:33**
